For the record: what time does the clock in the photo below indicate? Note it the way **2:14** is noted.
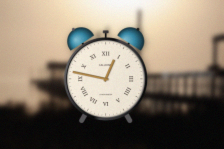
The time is **12:47**
